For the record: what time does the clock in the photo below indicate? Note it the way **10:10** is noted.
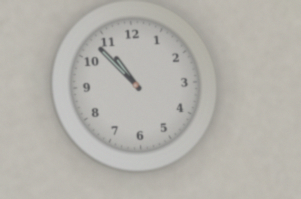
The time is **10:53**
